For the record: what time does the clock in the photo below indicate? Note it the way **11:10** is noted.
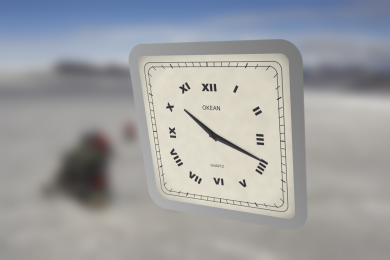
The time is **10:19**
